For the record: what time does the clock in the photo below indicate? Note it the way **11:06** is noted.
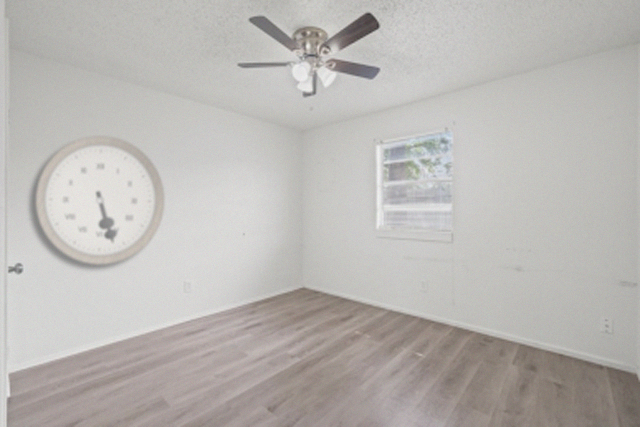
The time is **5:27**
